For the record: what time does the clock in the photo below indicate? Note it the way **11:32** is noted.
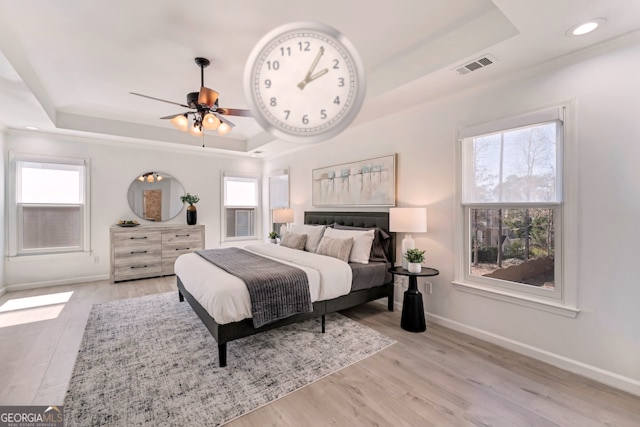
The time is **2:05**
